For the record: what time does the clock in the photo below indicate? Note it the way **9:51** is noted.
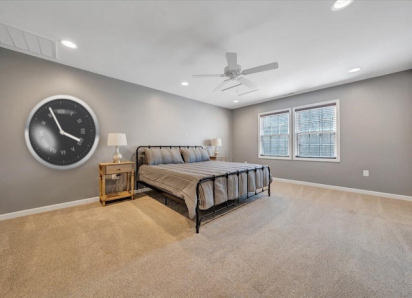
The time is **3:56**
